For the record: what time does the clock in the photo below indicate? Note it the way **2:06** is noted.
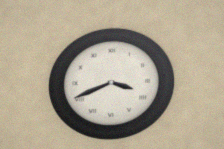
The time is **3:41**
